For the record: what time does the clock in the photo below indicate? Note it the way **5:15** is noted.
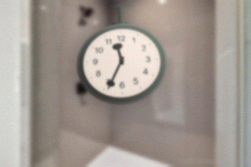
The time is **11:34**
